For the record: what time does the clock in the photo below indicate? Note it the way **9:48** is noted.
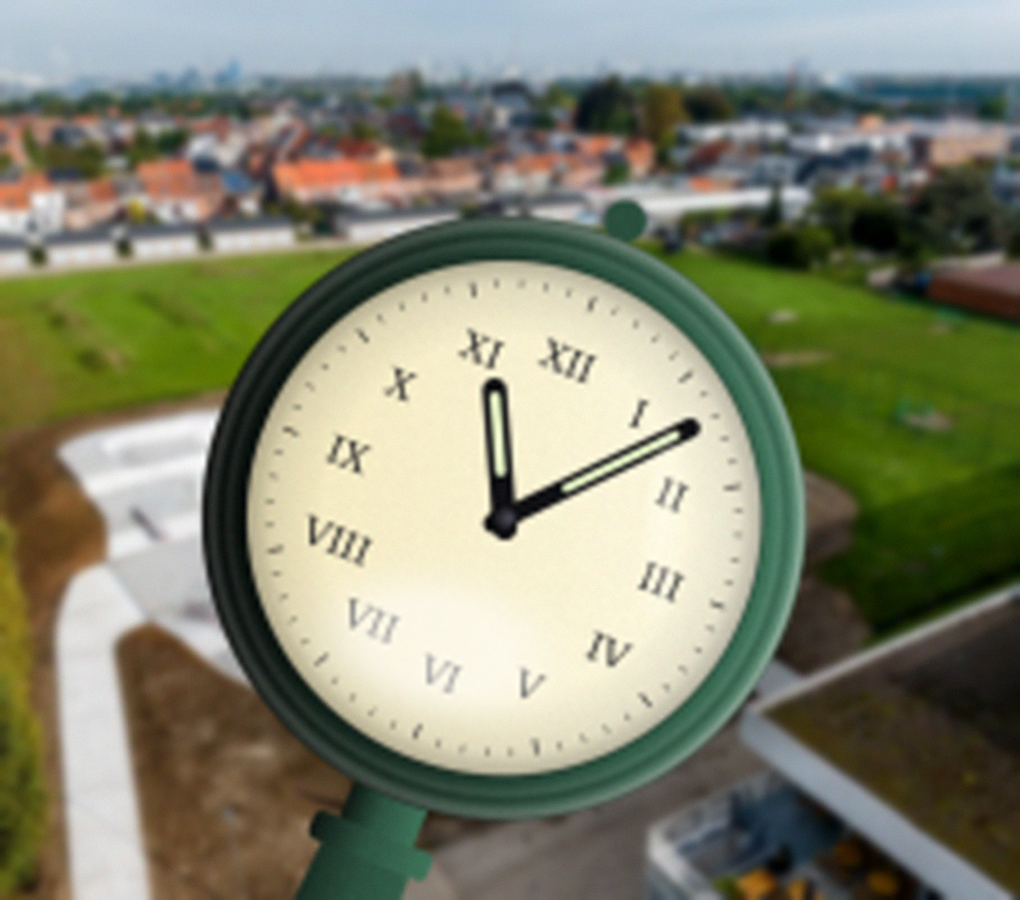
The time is **11:07**
